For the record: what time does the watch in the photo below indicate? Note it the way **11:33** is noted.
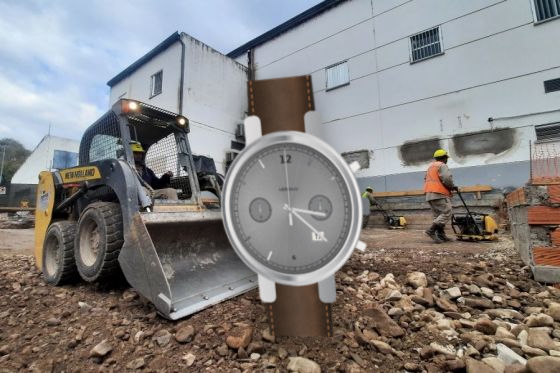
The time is **3:22**
